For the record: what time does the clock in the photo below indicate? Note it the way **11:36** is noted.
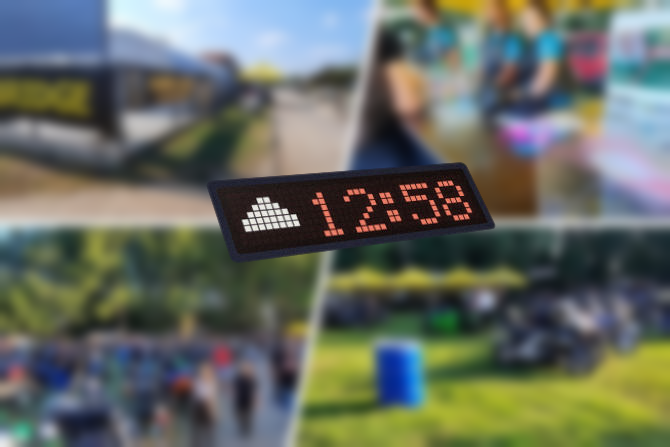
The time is **12:58**
